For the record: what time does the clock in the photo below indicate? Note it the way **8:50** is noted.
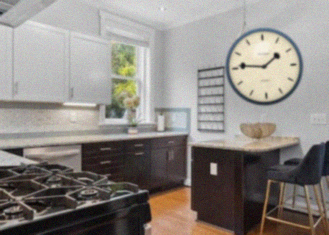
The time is **1:46**
